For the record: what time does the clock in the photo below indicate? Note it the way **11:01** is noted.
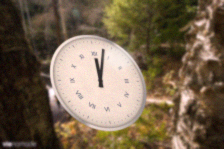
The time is **12:03**
